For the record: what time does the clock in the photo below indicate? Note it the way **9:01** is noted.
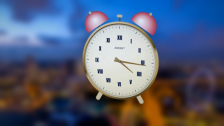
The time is **4:16**
